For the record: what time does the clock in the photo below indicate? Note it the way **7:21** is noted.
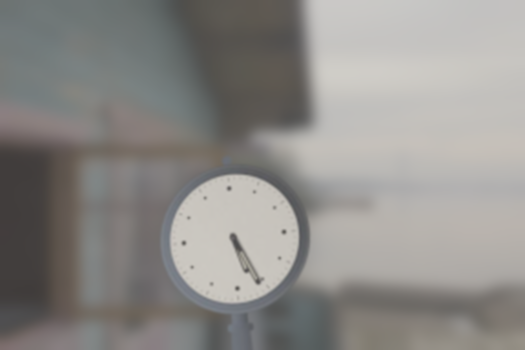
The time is **5:26**
